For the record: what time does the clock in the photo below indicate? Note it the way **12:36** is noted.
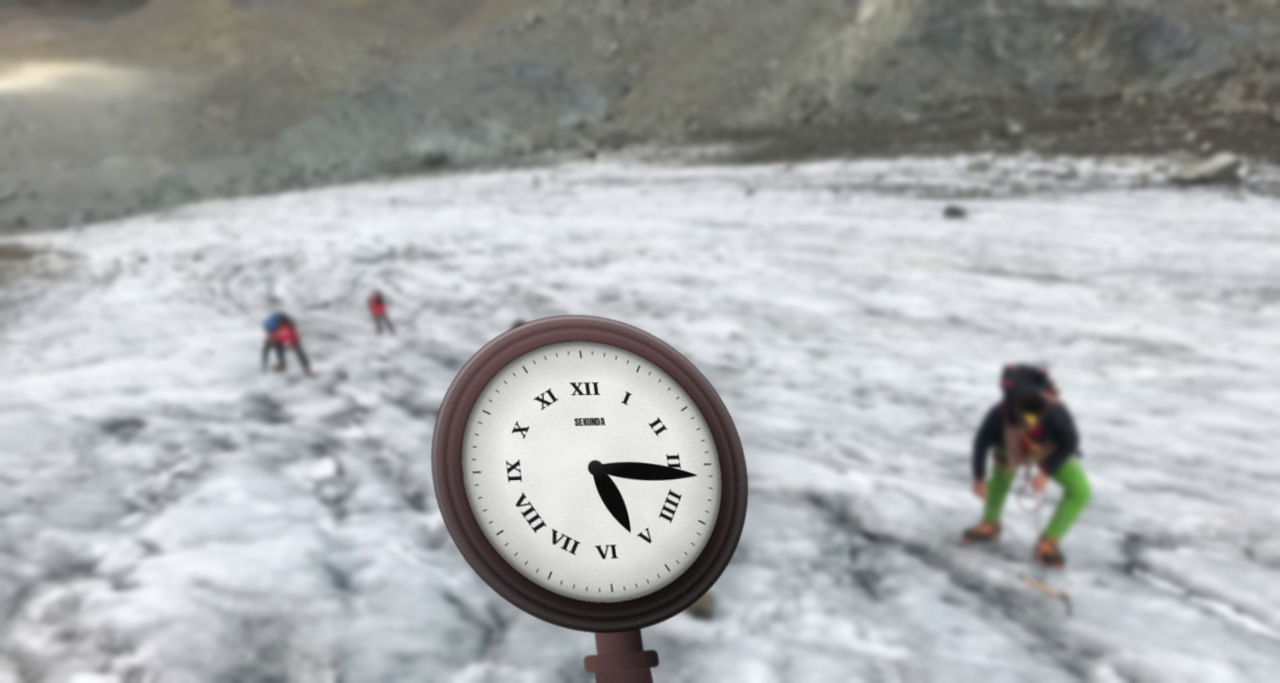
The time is **5:16**
